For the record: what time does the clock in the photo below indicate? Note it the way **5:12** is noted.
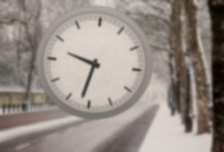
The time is **9:32**
